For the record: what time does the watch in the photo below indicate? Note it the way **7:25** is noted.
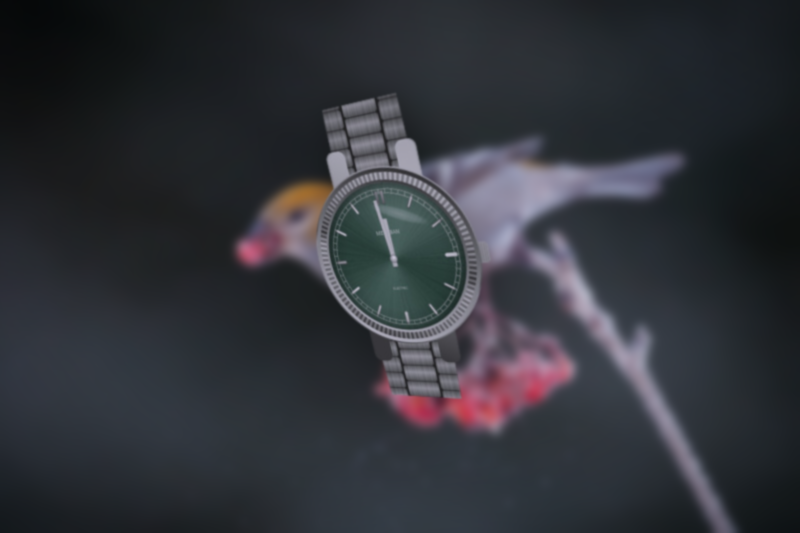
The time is **11:59**
